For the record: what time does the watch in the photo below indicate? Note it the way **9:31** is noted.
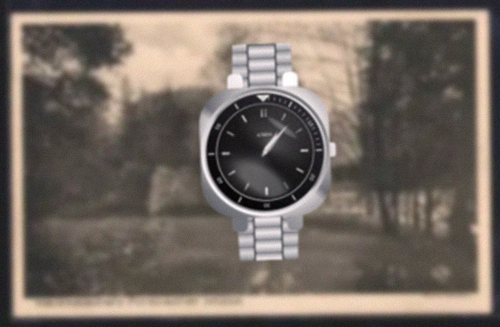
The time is **1:07**
